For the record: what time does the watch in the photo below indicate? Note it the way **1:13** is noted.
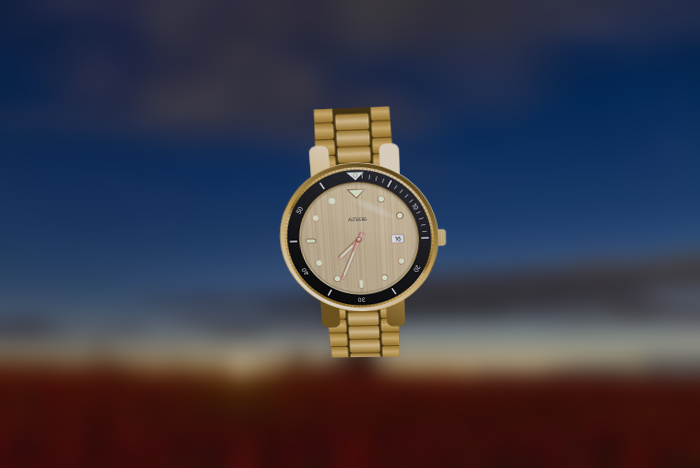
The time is **7:34**
